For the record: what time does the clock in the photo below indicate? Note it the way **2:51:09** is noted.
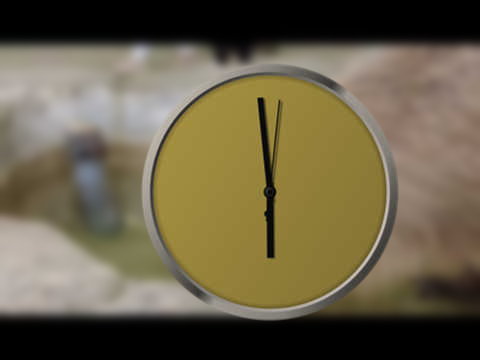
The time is **5:59:01**
